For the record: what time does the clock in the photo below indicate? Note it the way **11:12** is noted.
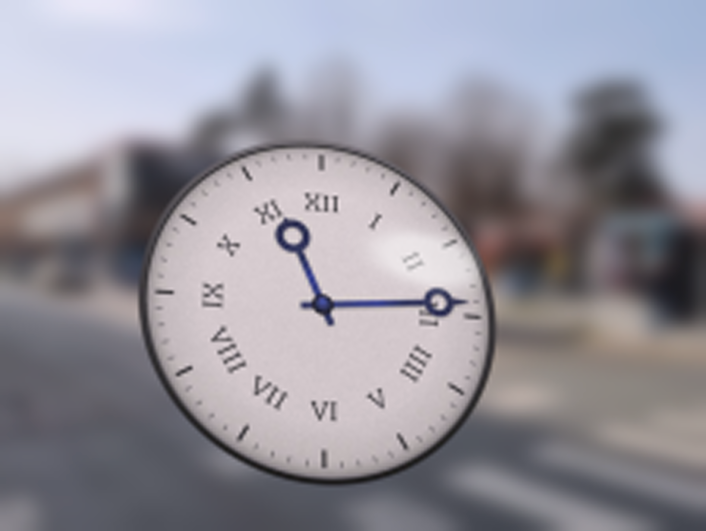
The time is **11:14**
